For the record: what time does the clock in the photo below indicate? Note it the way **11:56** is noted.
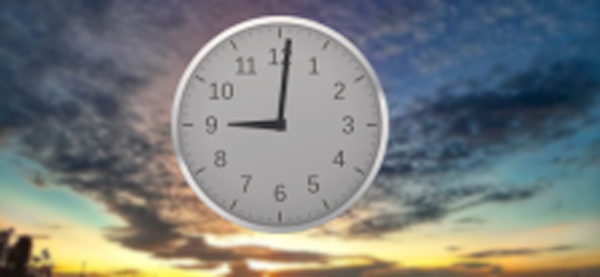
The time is **9:01**
